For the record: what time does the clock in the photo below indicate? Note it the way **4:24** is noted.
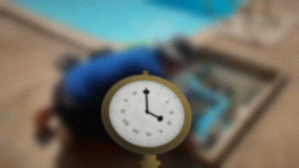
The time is **4:00**
